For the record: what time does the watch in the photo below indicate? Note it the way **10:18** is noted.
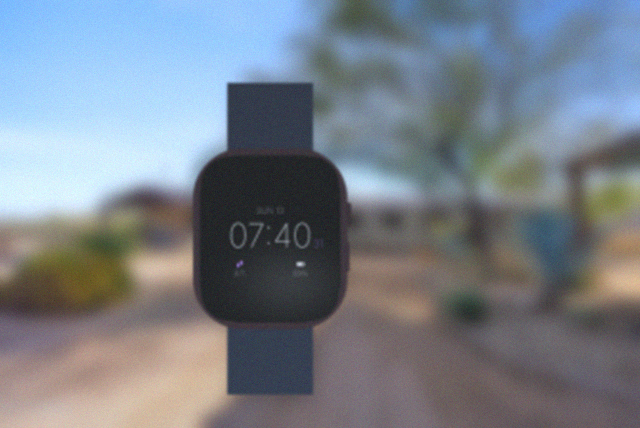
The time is **7:40**
